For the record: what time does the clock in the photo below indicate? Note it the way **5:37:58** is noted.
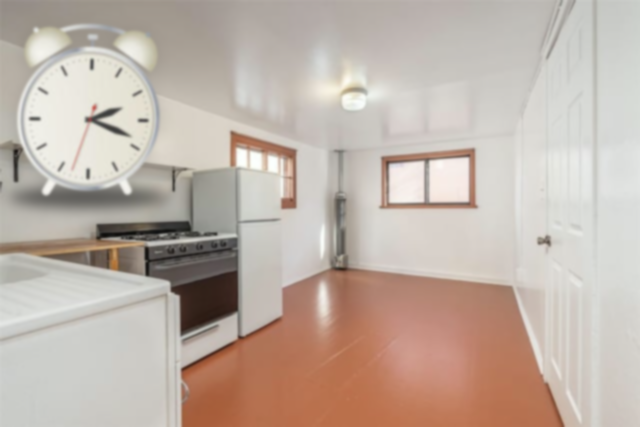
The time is **2:18:33**
